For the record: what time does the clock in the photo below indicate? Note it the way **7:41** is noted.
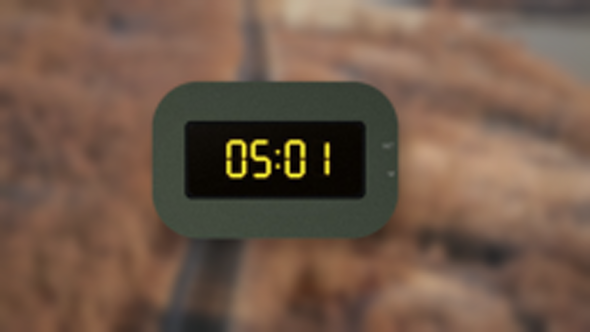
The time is **5:01**
